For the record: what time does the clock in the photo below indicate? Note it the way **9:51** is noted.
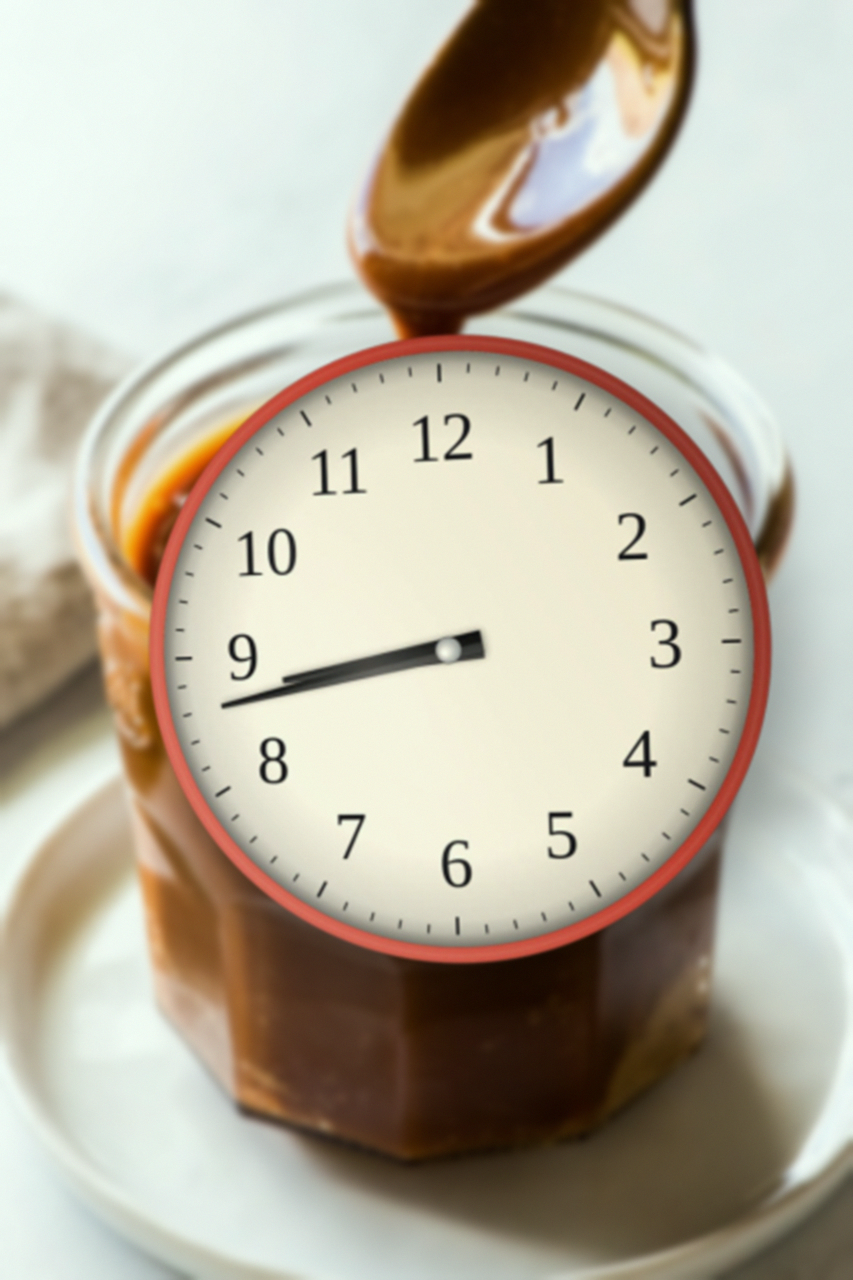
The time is **8:43**
